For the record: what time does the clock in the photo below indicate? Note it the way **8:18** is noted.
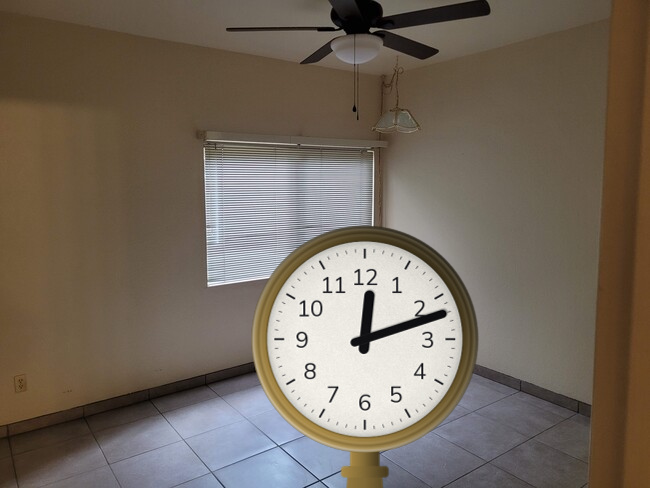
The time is **12:12**
